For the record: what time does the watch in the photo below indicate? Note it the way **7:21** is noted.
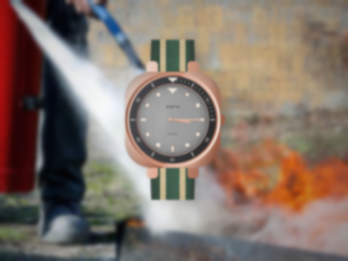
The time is **3:15**
